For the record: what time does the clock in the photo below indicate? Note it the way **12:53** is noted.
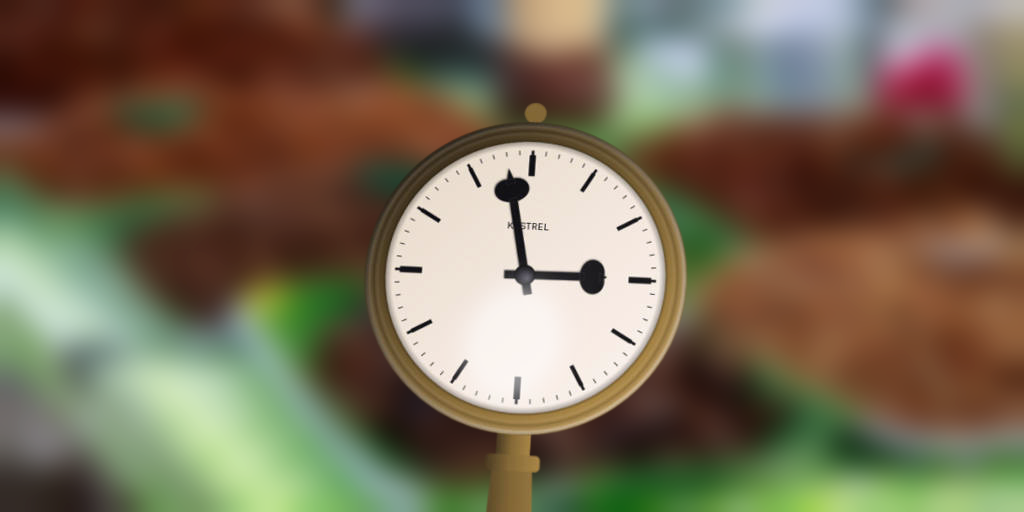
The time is **2:58**
